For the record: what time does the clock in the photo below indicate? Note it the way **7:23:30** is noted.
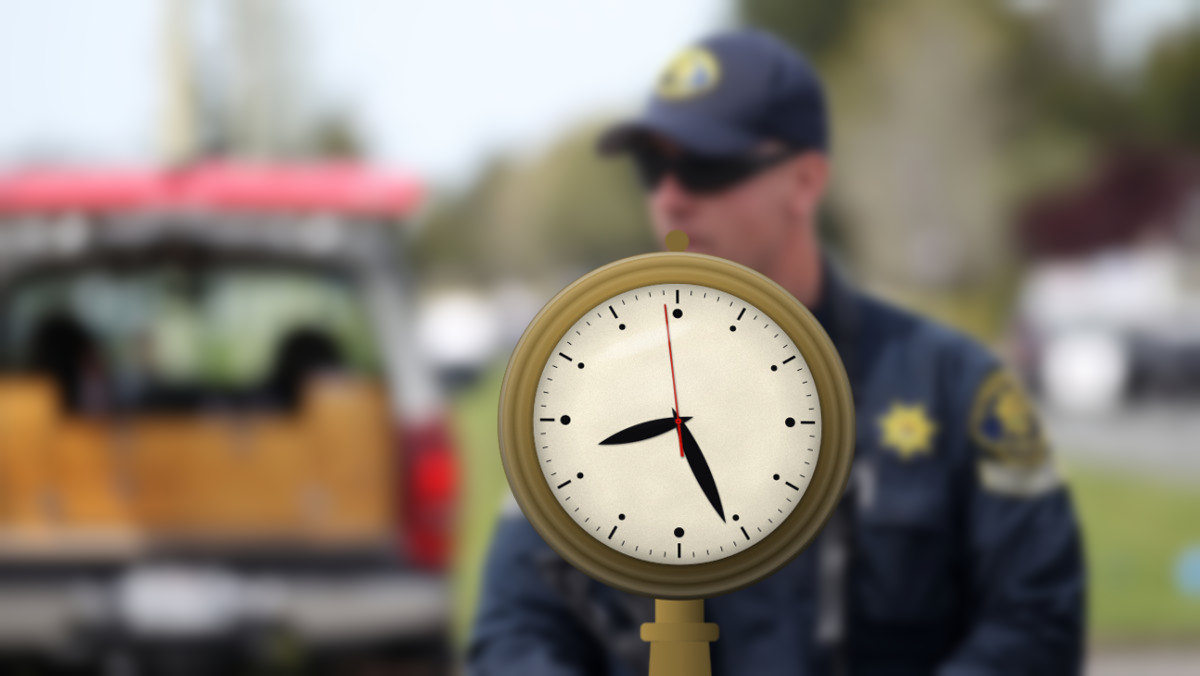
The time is **8:25:59**
